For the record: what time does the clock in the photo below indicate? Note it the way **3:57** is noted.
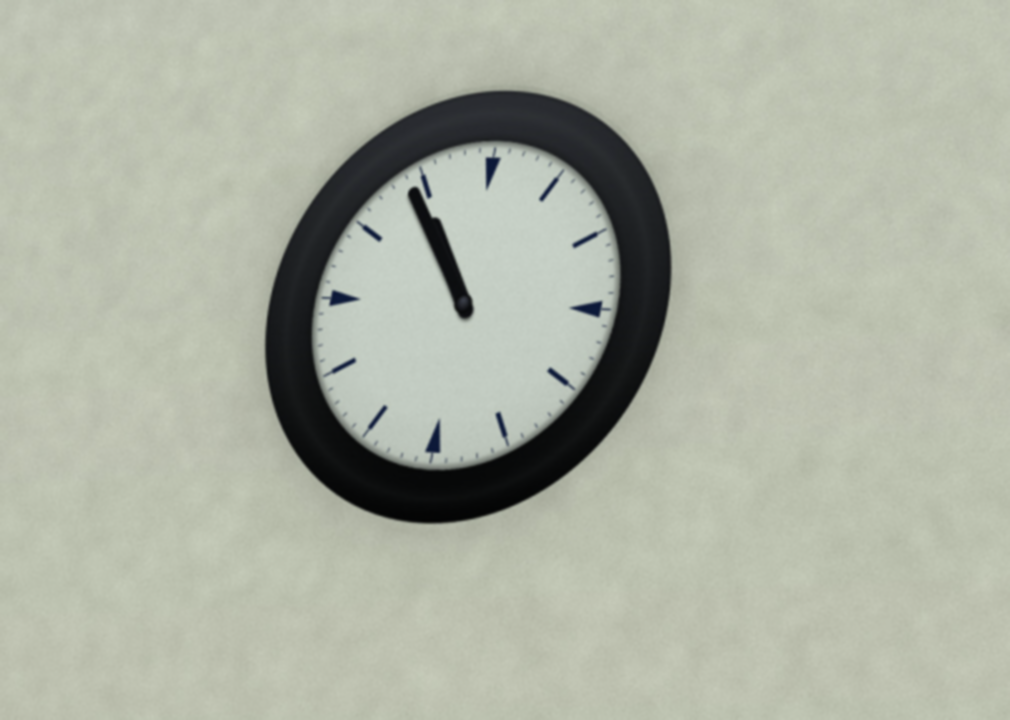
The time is **10:54**
